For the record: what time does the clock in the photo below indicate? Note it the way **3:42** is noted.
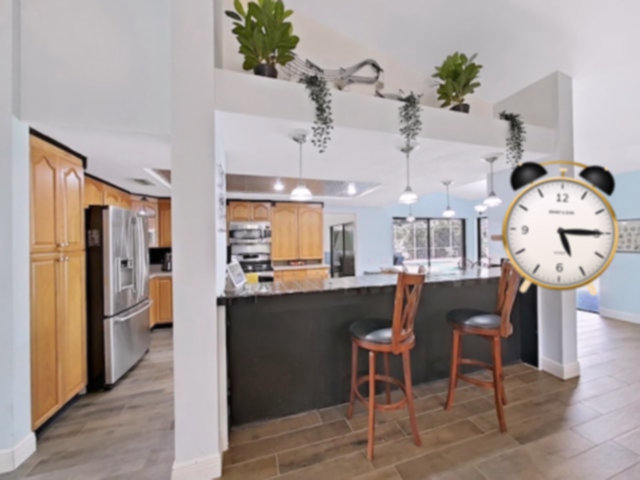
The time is **5:15**
